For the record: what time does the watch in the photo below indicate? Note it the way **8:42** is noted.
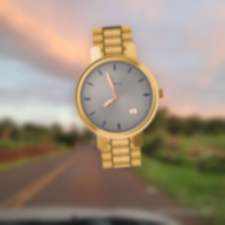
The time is **7:57**
